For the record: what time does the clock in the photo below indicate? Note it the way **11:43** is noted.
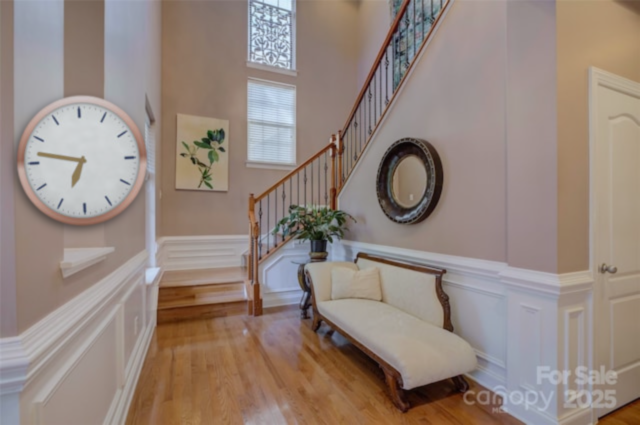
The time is **6:47**
